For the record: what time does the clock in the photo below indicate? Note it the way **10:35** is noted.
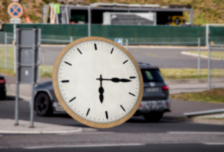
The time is **6:16**
